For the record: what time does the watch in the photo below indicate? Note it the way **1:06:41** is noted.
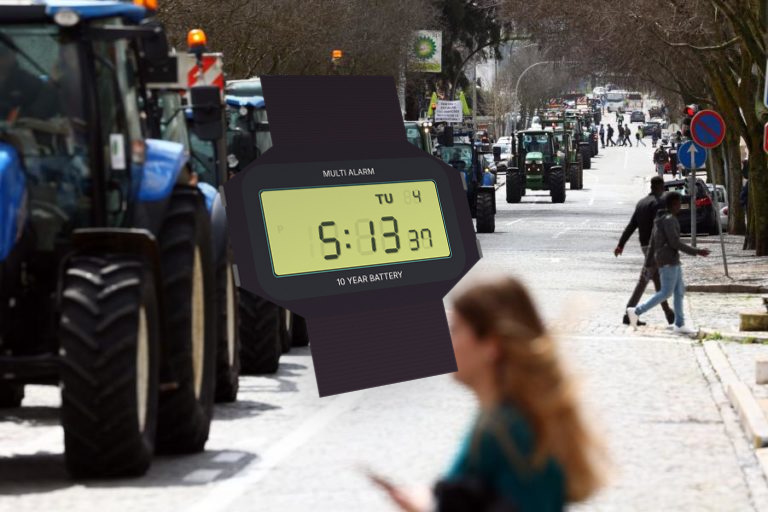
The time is **5:13:37**
